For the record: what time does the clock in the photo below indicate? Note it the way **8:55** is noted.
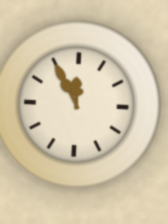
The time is **11:55**
